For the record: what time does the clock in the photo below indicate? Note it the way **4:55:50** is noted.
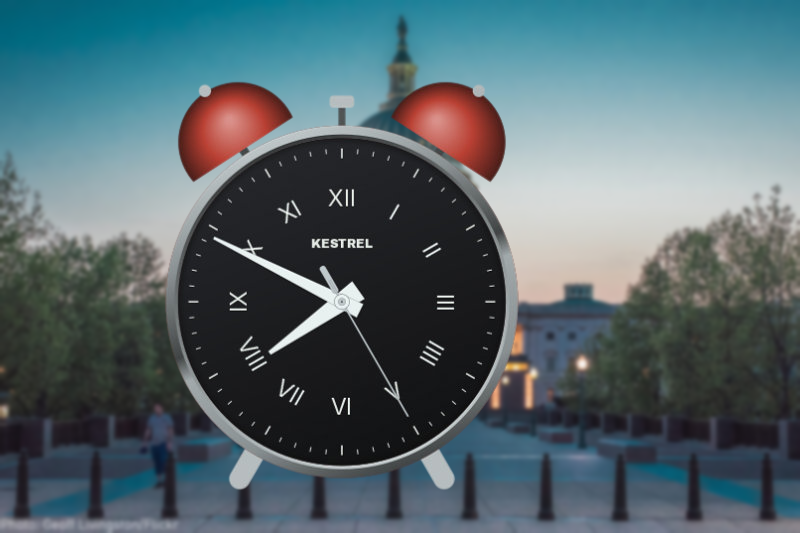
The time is **7:49:25**
